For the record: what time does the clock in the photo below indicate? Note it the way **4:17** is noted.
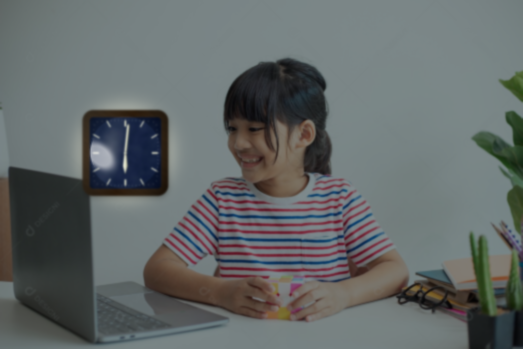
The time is **6:01**
